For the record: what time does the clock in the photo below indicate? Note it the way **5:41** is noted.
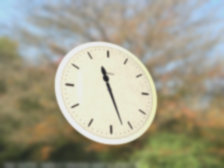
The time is **11:27**
